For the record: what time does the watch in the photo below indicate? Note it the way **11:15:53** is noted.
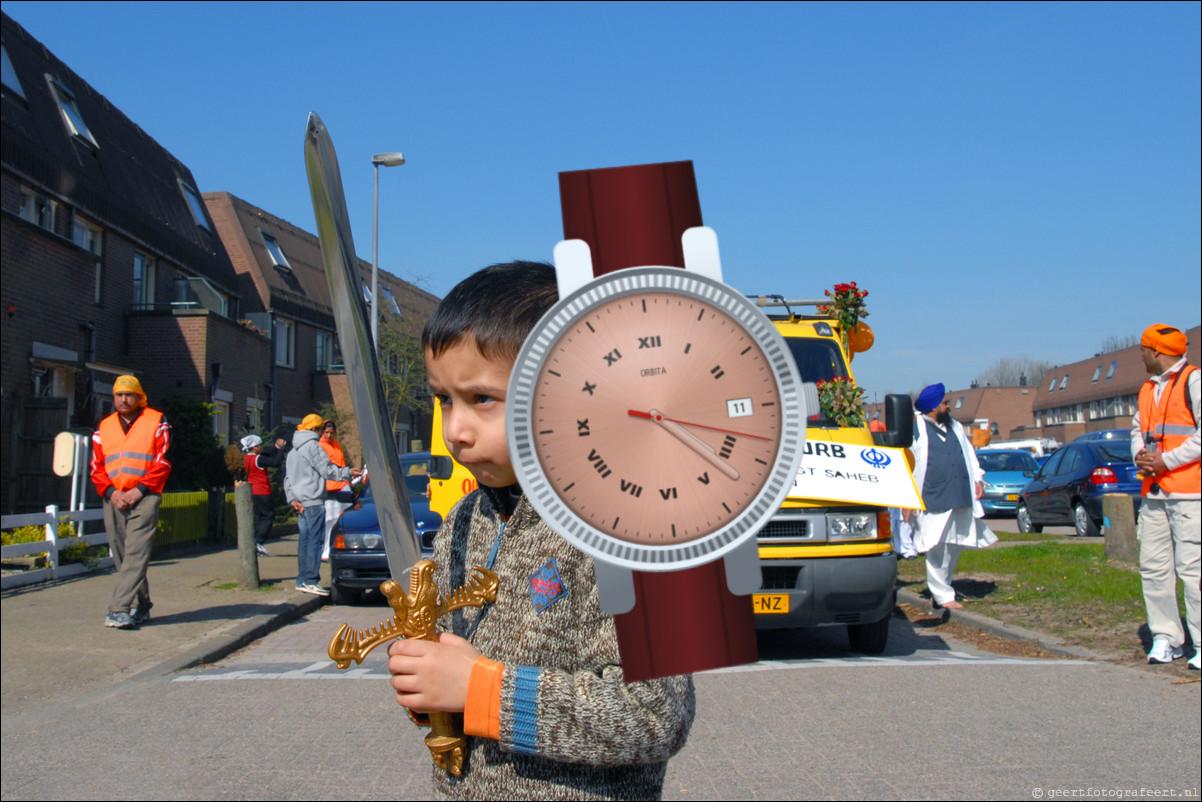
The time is **4:22:18**
